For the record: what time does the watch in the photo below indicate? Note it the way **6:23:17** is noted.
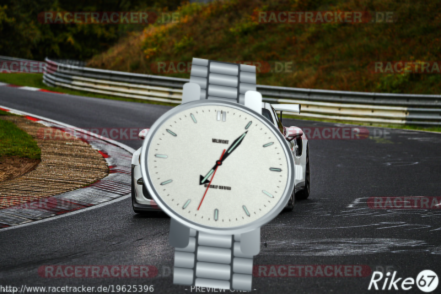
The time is **7:05:33**
